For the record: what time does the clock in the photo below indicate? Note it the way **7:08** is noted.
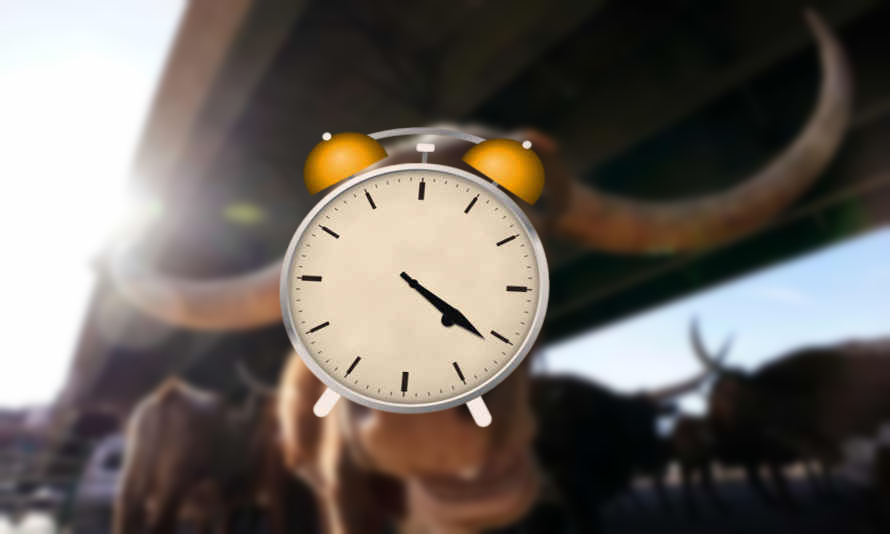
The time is **4:21**
